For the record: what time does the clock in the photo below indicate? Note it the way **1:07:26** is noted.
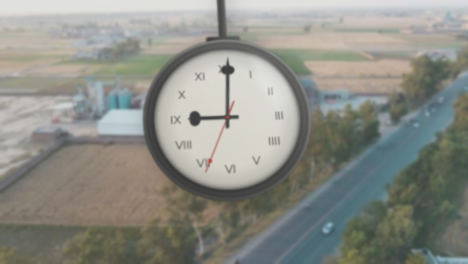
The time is **9:00:34**
